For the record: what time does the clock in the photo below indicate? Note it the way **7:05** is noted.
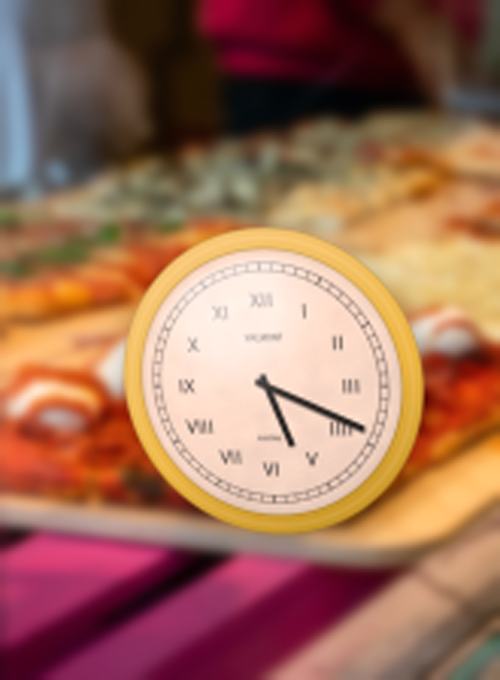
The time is **5:19**
